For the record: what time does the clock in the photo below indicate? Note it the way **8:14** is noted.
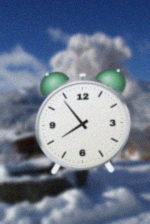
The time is **7:54**
